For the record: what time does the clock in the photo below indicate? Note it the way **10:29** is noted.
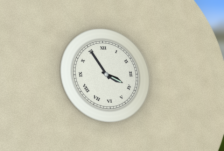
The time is **3:55**
